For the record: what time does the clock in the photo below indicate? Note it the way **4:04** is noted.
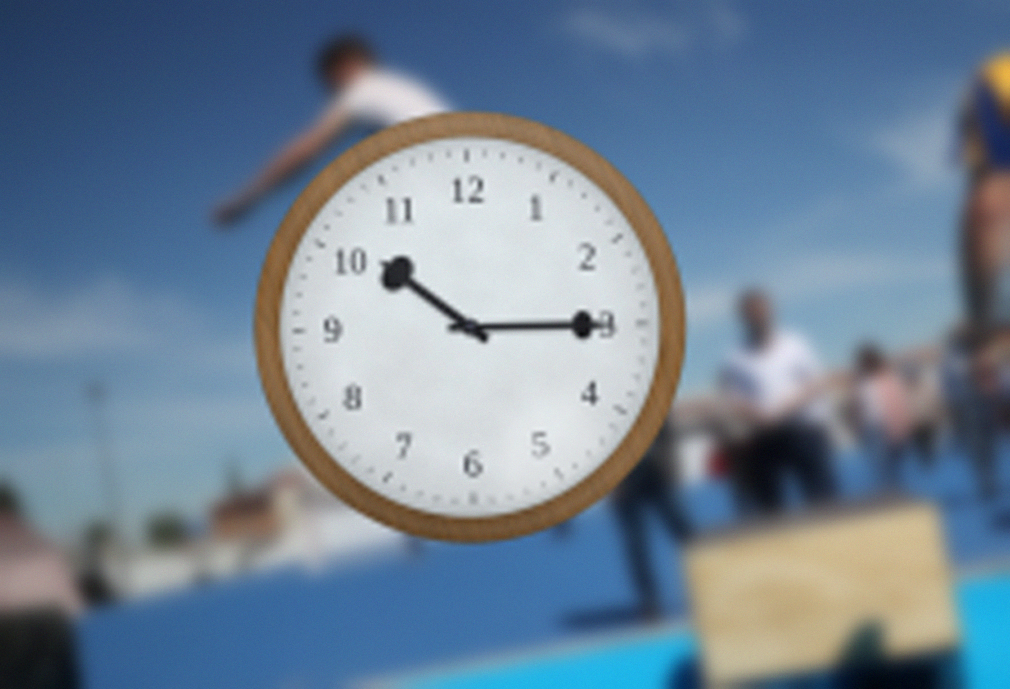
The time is **10:15**
